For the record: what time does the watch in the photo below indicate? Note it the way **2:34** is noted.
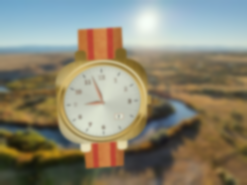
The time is **8:57**
